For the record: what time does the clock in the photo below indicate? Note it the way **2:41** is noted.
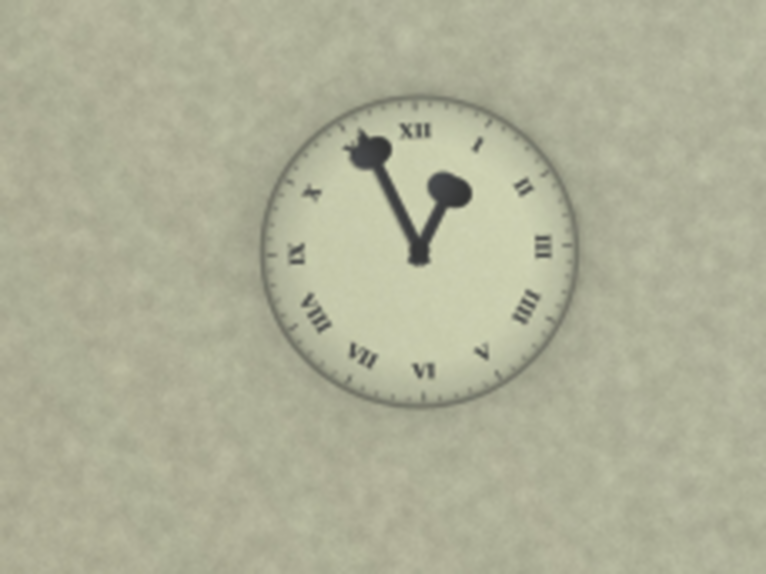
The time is **12:56**
